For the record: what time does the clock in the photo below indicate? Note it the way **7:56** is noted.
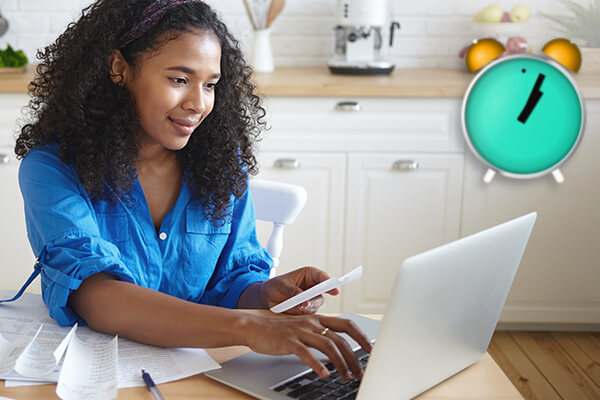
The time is **1:04**
